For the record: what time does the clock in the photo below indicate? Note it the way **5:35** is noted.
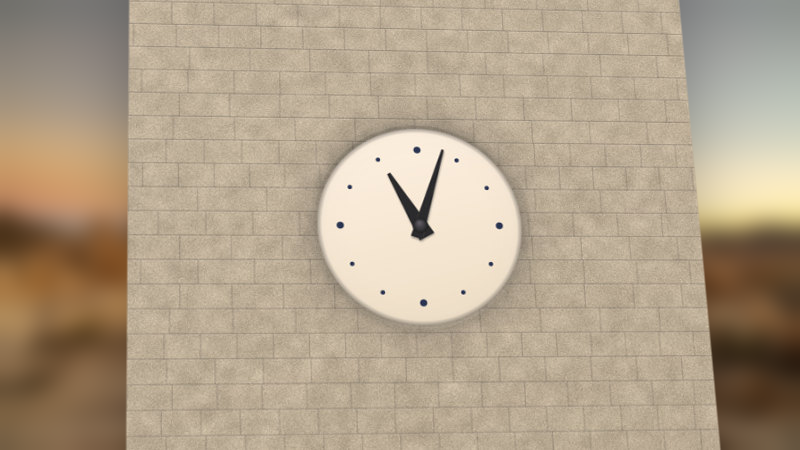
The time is **11:03**
